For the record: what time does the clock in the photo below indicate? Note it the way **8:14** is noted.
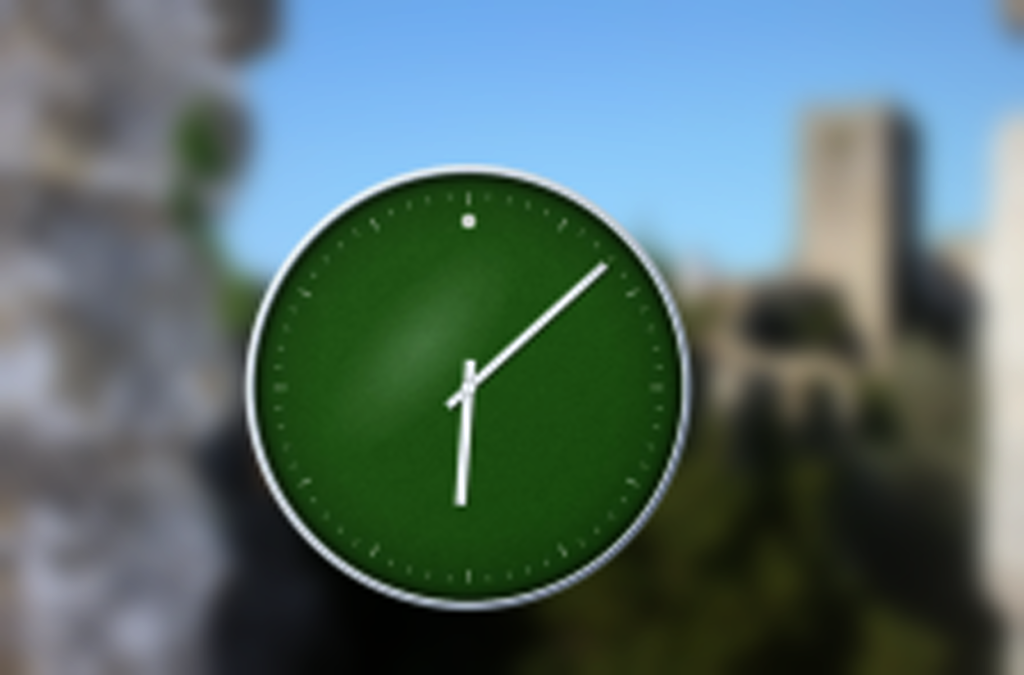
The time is **6:08**
